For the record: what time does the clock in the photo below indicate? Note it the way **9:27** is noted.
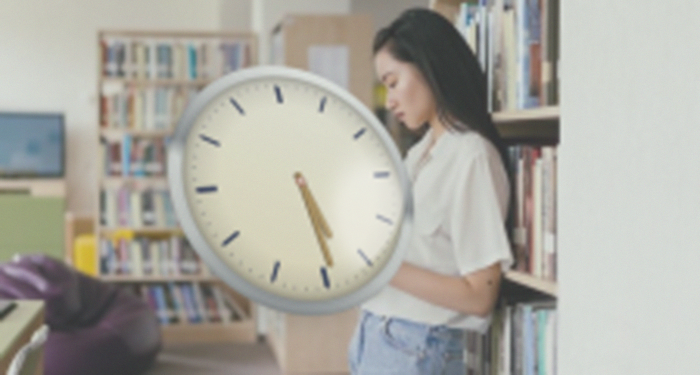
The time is **5:29**
